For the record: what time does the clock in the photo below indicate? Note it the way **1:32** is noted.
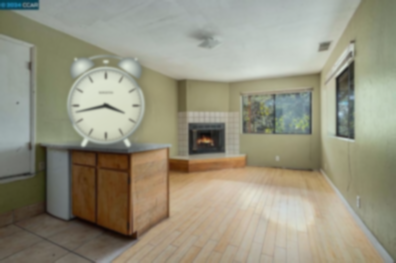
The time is **3:43**
